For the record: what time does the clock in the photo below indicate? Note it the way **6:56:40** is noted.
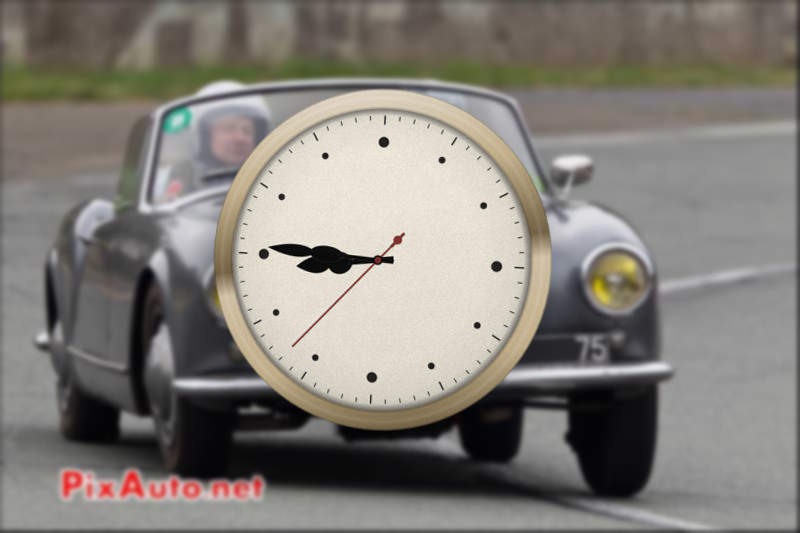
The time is **8:45:37**
